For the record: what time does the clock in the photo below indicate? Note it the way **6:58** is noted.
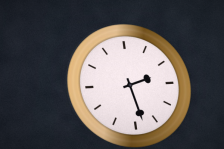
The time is **2:28**
